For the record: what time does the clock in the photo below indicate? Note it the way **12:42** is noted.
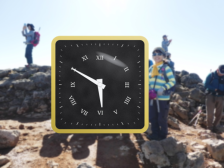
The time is **5:50**
